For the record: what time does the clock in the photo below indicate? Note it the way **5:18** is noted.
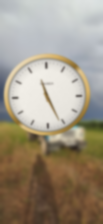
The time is **11:26**
